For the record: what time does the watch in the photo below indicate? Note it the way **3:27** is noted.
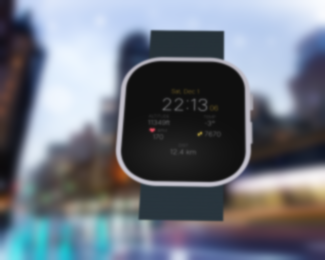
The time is **22:13**
